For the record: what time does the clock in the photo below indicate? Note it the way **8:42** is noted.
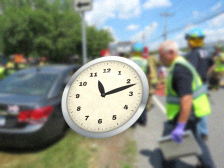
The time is **11:12**
